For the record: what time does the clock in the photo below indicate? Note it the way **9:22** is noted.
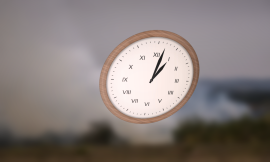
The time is **1:02**
